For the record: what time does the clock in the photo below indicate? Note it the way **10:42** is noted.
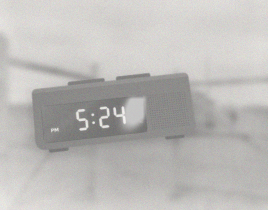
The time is **5:24**
